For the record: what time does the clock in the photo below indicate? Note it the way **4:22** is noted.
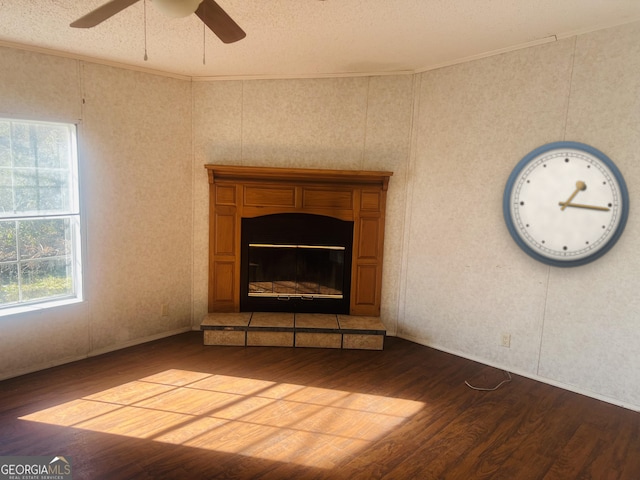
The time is **1:16**
